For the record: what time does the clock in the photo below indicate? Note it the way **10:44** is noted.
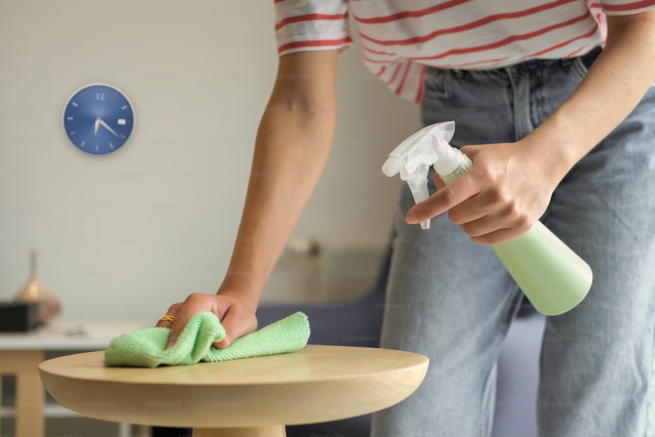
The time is **6:21**
